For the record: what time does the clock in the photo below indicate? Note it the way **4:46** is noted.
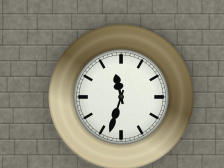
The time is **11:33**
